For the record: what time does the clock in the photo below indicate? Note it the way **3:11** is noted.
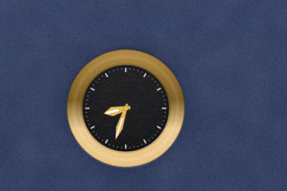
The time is **8:33**
